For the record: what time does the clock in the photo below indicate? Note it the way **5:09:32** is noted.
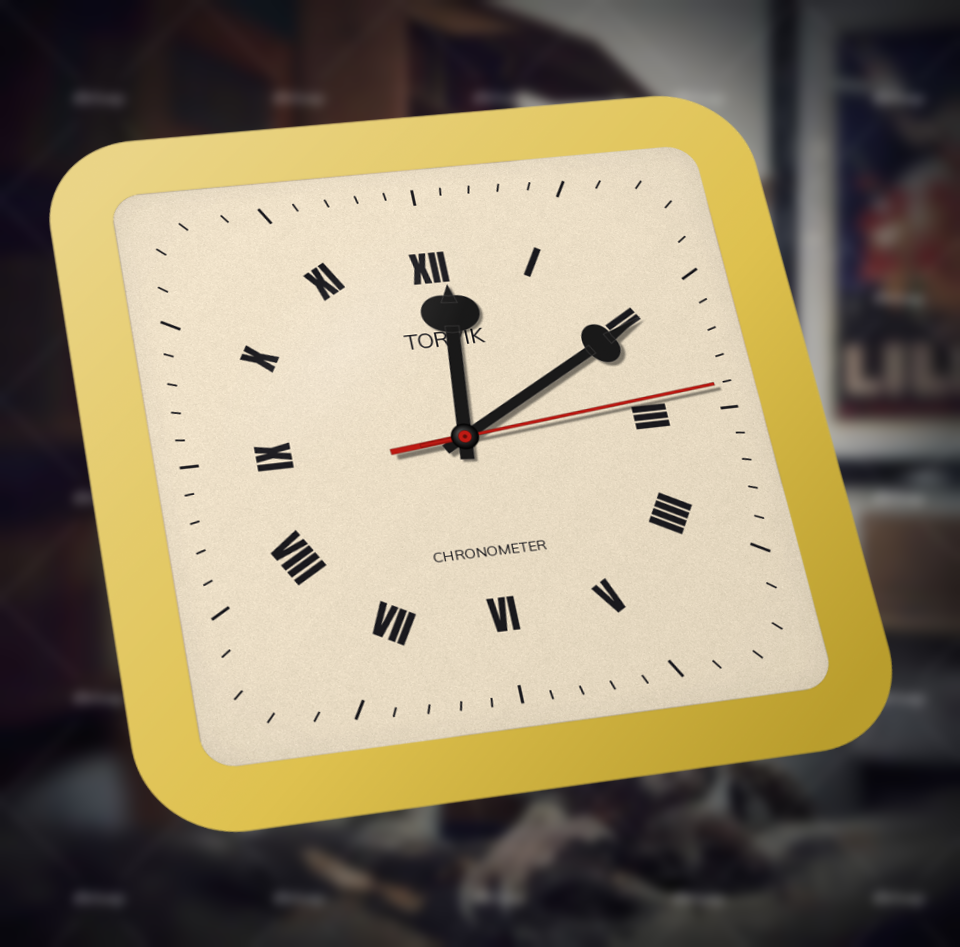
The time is **12:10:14**
